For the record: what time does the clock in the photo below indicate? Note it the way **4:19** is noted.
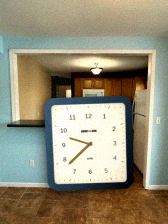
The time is **9:38**
